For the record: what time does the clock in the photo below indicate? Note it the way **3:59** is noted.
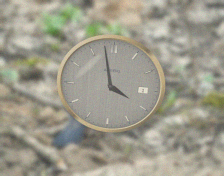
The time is **3:58**
